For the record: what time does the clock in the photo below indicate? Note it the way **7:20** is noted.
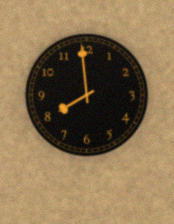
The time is **7:59**
